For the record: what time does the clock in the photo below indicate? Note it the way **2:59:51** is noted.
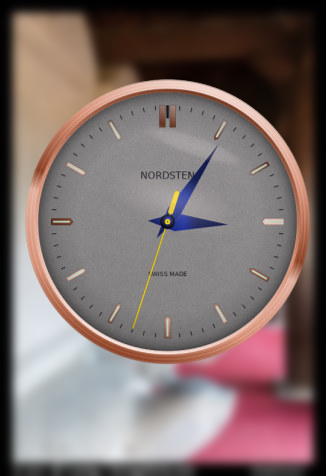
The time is **3:05:33**
